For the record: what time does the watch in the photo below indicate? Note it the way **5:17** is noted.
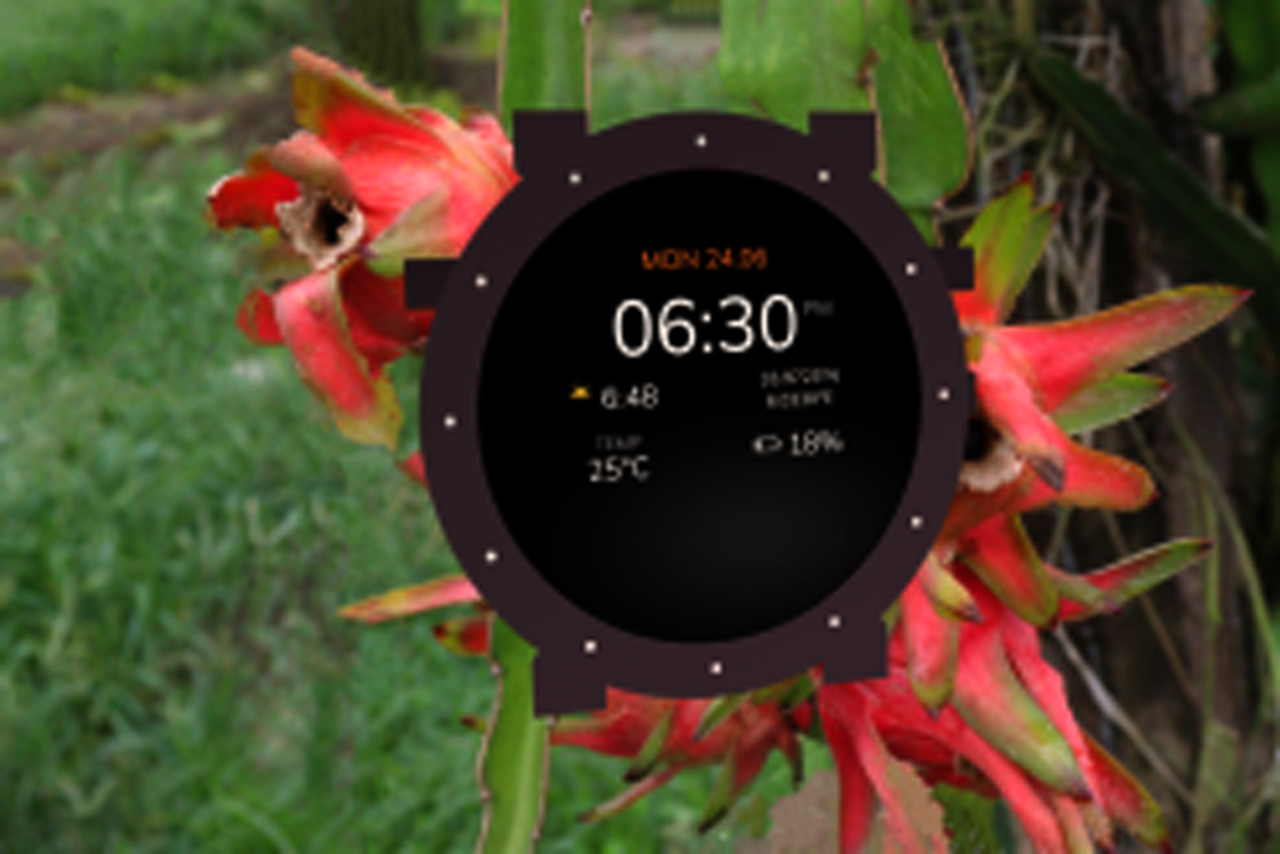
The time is **6:30**
